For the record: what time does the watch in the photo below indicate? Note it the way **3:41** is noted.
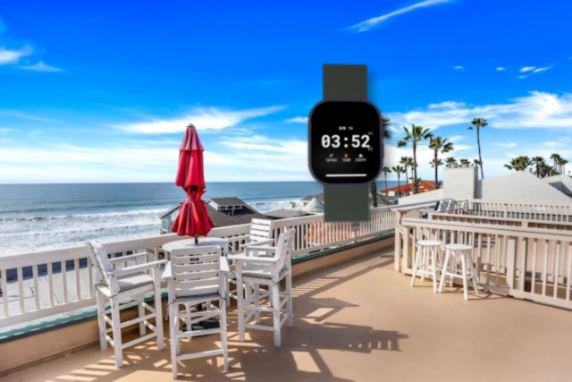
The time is **3:52**
